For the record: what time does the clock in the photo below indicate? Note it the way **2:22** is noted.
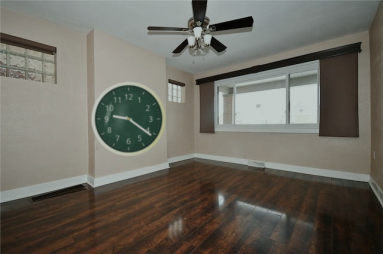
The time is **9:21**
